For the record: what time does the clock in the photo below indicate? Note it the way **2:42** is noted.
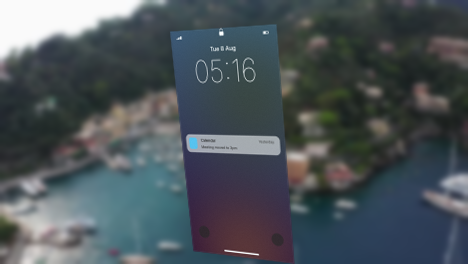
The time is **5:16**
